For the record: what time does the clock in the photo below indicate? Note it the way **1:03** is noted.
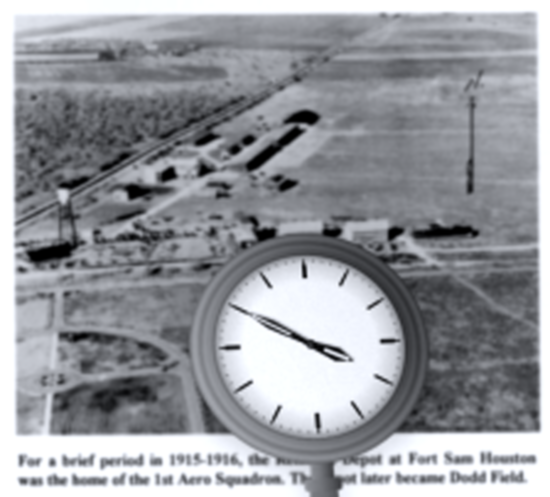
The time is **3:50**
